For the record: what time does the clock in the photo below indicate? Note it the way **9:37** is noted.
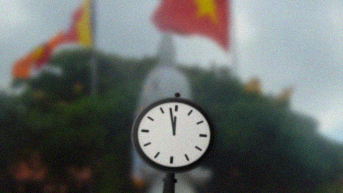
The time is **11:58**
